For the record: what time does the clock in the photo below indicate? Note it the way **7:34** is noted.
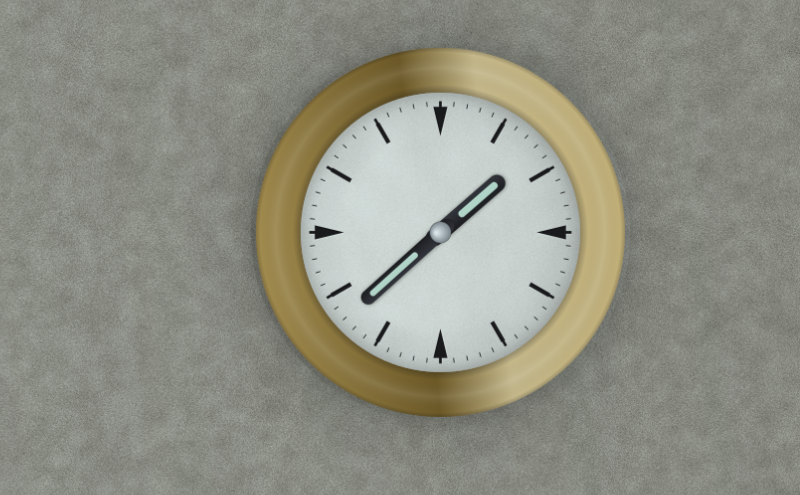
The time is **1:38**
